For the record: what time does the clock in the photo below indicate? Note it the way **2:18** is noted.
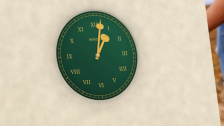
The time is **1:02**
